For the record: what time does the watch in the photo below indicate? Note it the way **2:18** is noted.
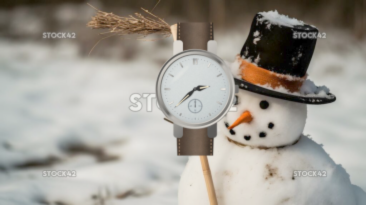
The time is **2:38**
